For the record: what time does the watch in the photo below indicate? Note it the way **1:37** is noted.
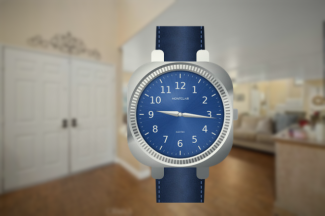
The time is **9:16**
